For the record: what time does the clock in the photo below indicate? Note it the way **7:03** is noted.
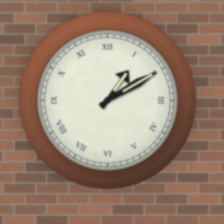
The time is **1:10**
